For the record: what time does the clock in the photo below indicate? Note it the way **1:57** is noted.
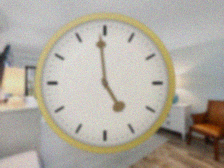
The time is **4:59**
